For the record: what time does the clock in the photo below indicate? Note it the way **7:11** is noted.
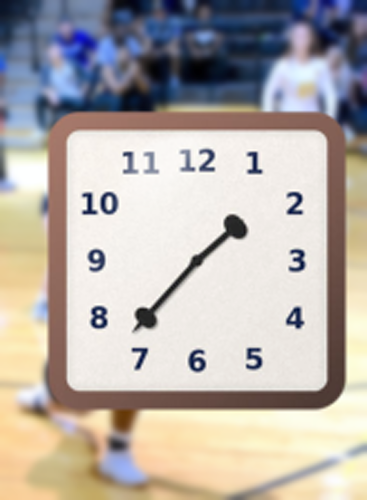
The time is **1:37**
